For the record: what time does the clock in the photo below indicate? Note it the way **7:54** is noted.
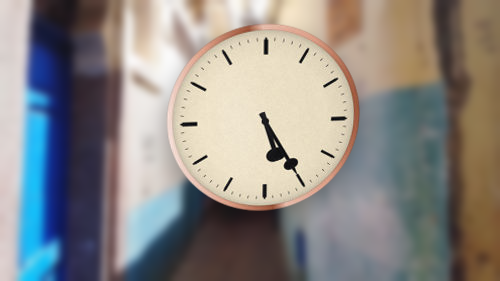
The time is **5:25**
